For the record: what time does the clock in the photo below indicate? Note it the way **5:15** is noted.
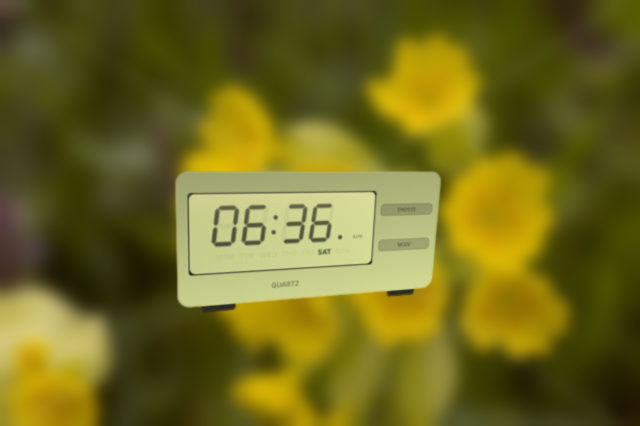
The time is **6:36**
